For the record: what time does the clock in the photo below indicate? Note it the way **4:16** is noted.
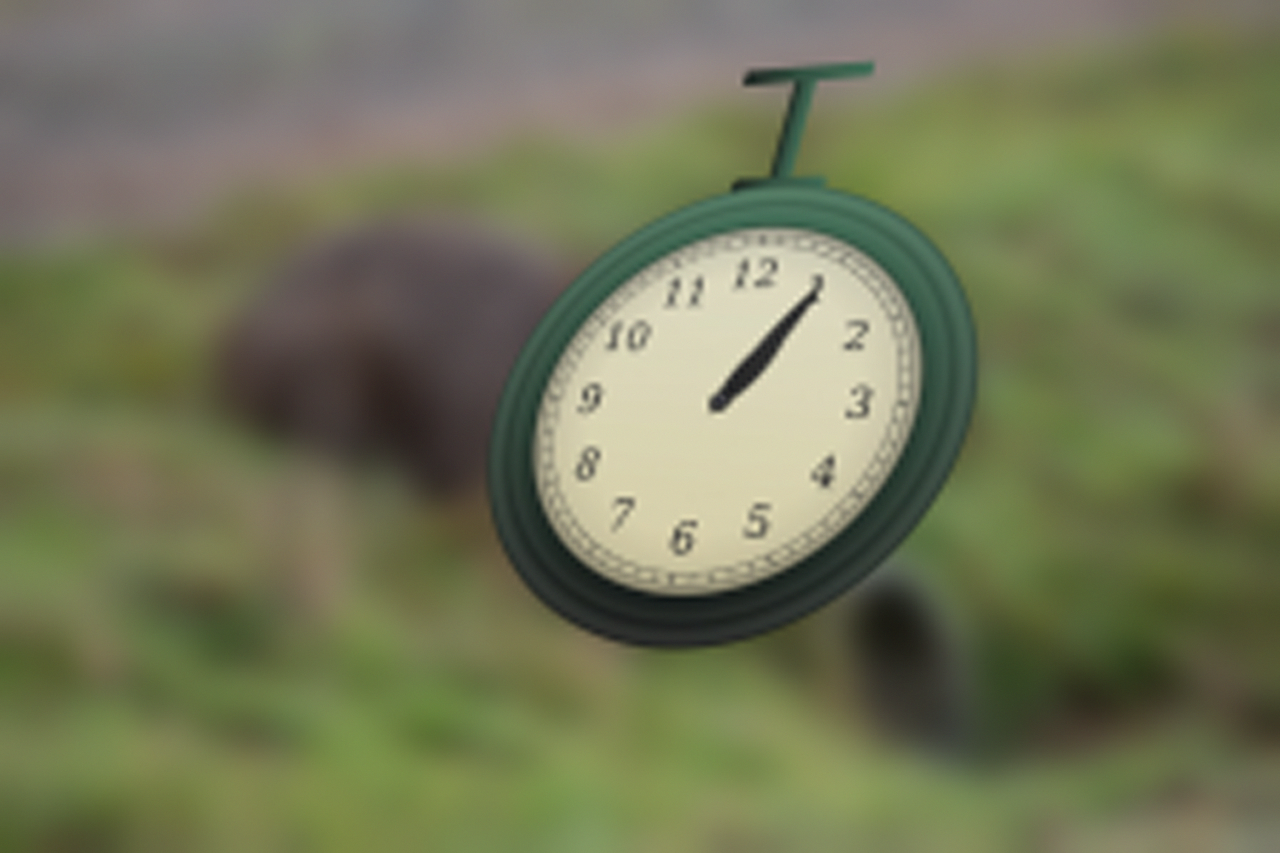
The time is **1:05**
